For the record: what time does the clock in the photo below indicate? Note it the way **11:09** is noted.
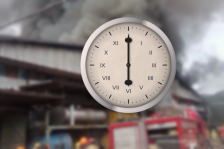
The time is **6:00**
